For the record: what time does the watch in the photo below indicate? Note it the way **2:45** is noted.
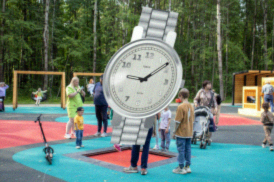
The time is **9:08**
